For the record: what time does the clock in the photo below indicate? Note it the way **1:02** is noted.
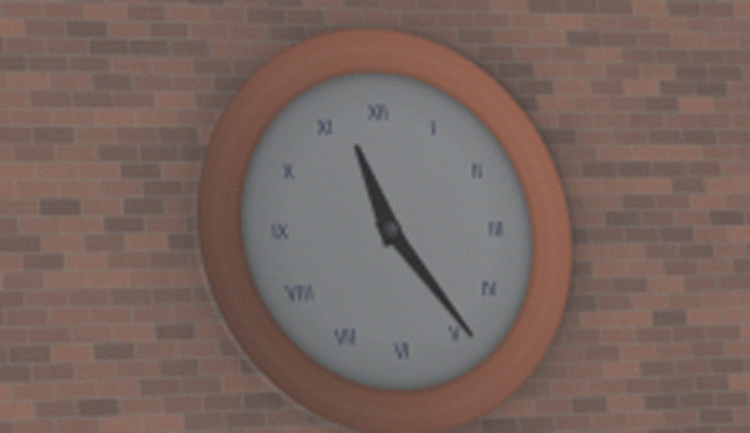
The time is **11:24**
